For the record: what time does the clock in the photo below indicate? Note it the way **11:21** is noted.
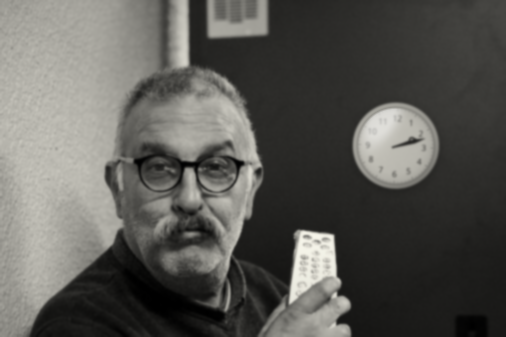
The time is **2:12**
